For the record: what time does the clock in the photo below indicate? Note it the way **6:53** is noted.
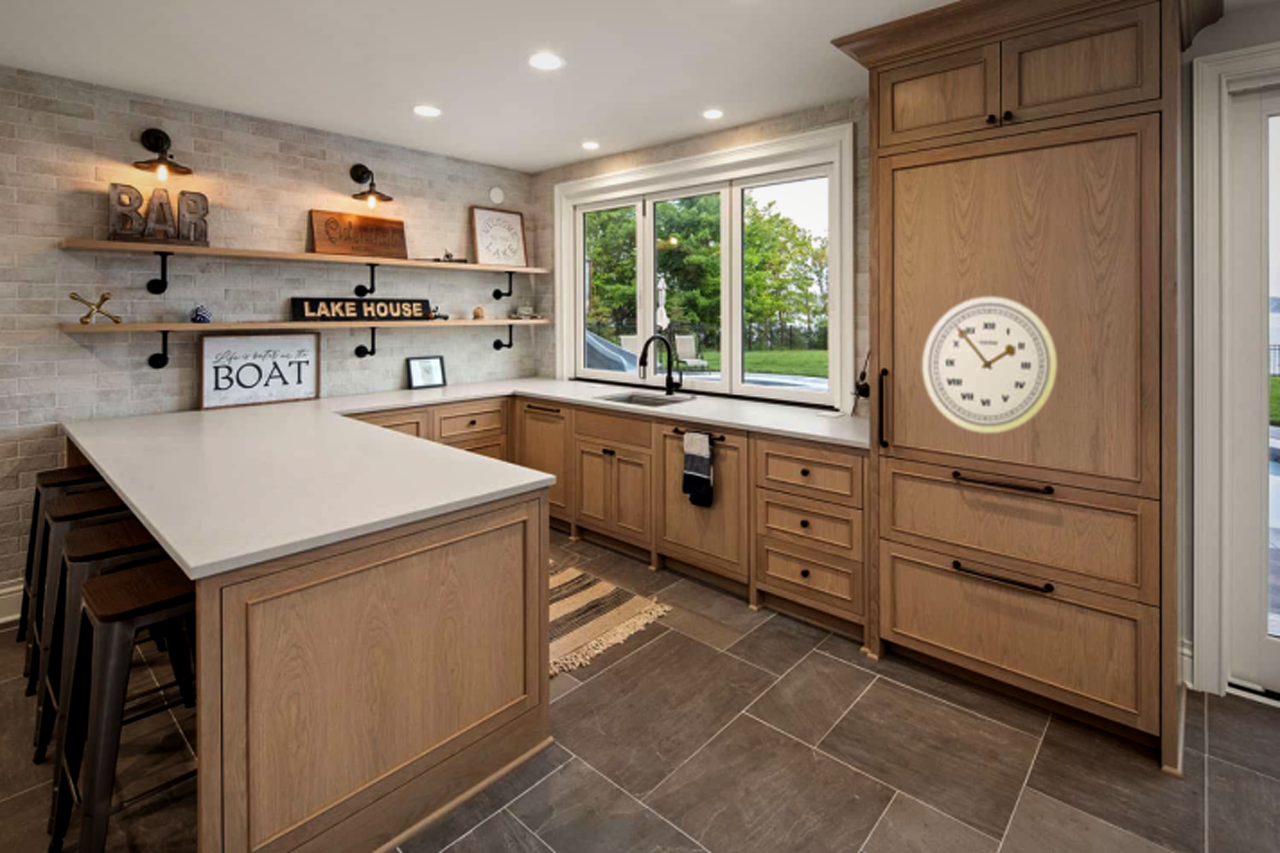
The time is **1:53**
